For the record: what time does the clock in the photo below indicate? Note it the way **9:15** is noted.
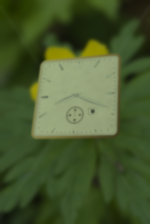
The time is **8:19**
